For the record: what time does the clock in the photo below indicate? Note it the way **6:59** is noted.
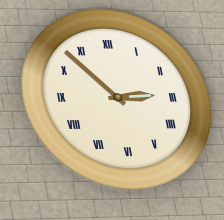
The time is **2:53**
